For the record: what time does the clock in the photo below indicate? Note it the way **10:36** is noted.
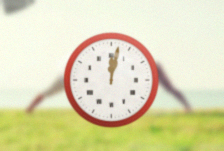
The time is **12:02**
